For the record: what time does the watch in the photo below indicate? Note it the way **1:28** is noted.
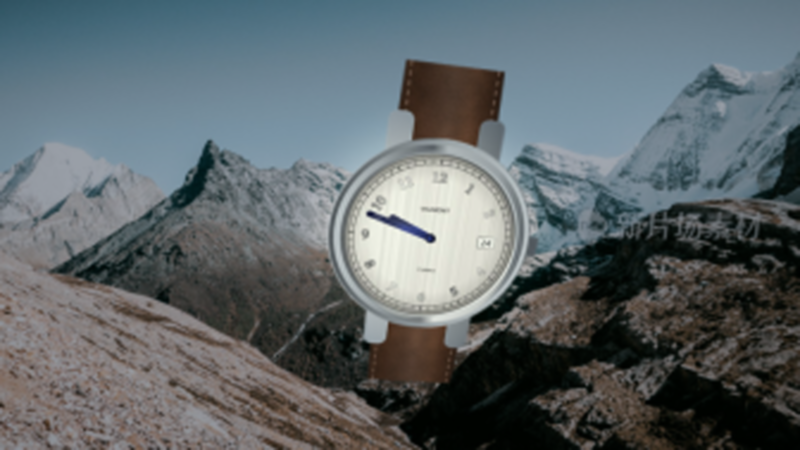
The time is **9:48**
